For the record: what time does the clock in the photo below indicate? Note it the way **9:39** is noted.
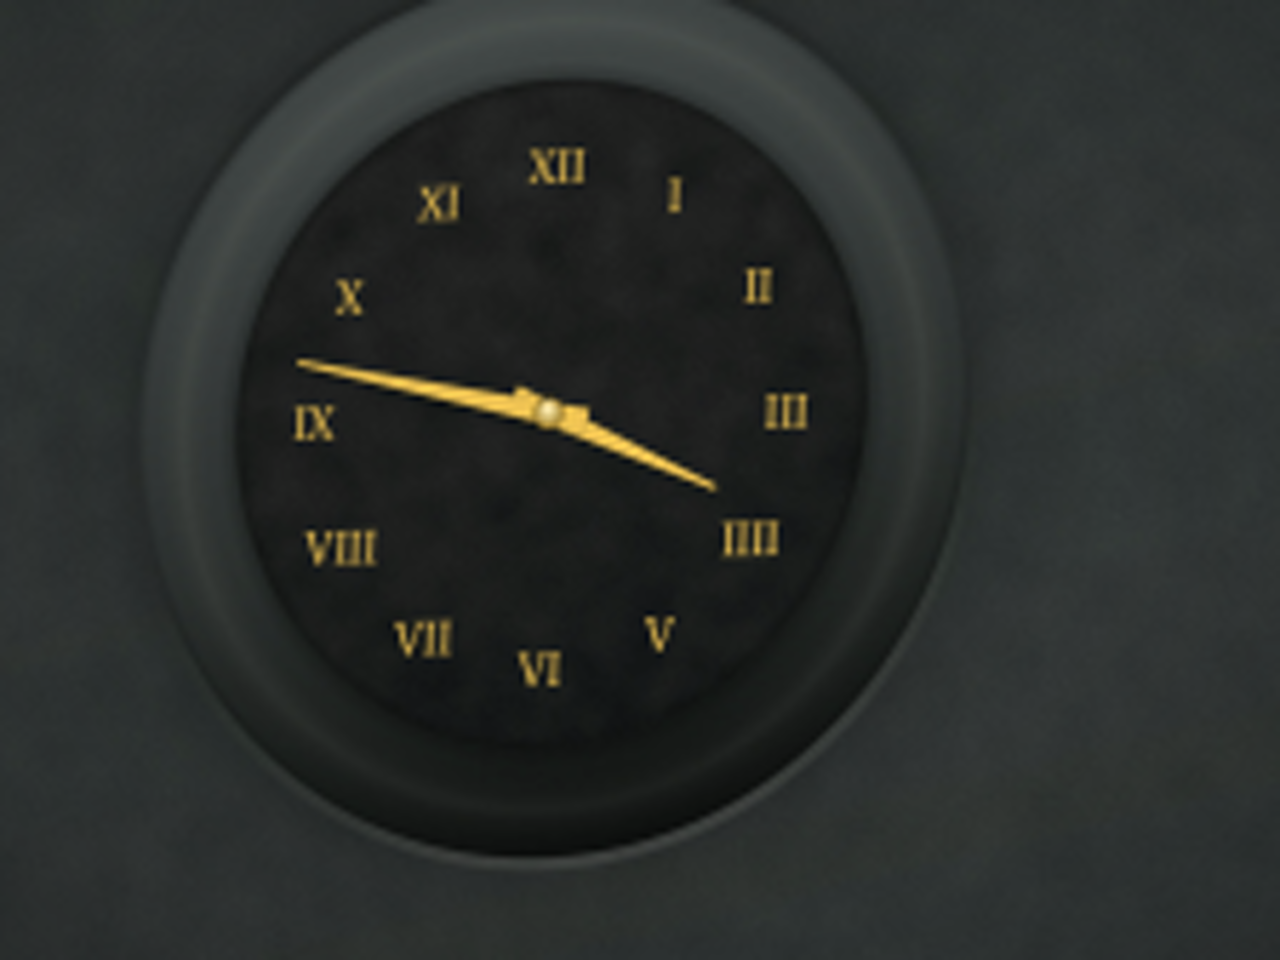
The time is **3:47**
